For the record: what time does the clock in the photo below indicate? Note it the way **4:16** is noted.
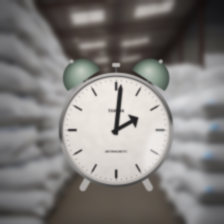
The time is **2:01**
